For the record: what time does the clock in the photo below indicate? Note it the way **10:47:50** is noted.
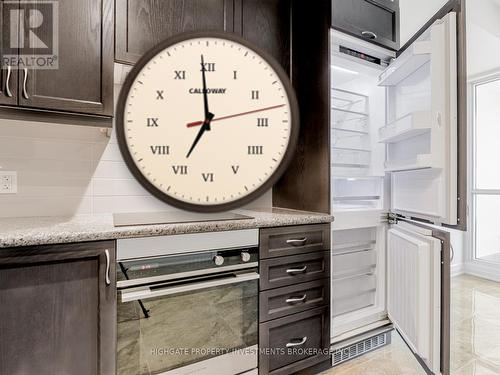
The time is **6:59:13**
